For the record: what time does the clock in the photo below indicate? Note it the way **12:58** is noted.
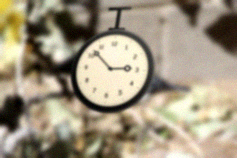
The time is **2:52**
